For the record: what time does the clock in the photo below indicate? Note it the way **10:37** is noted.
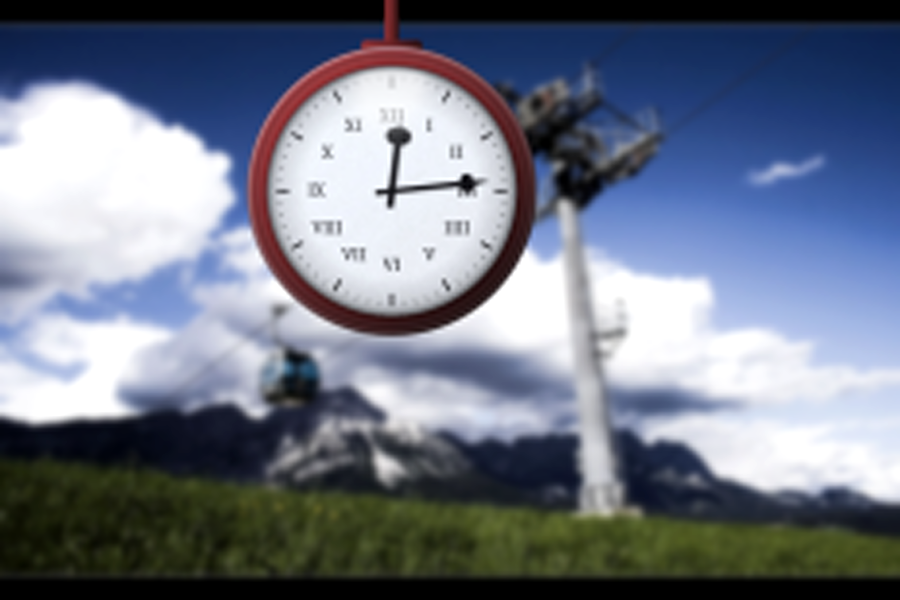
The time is **12:14**
